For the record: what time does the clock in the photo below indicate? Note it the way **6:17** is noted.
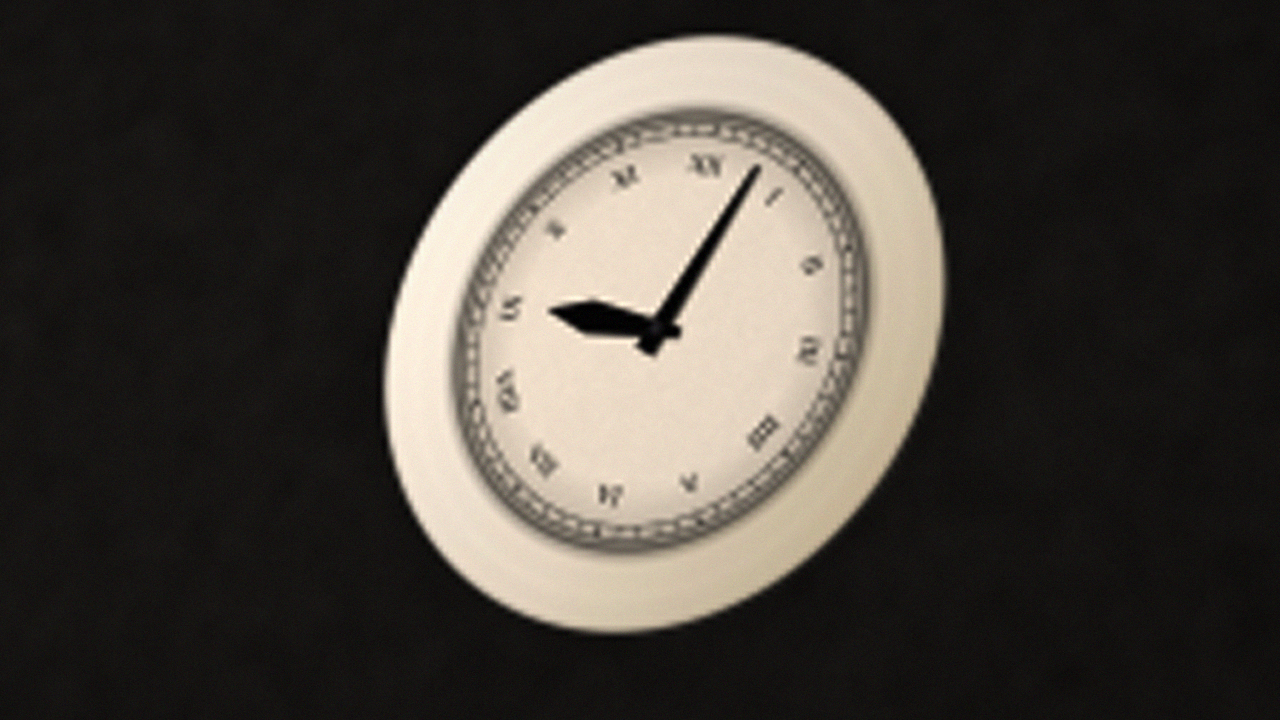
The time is **9:03**
